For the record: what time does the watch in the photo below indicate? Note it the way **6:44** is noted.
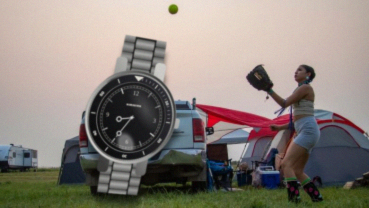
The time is **8:35**
